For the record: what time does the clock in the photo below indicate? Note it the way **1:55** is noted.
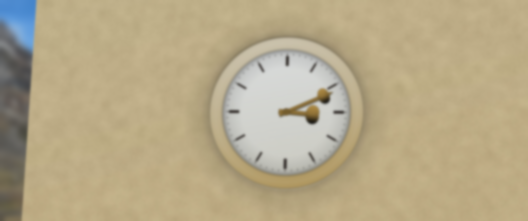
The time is **3:11**
